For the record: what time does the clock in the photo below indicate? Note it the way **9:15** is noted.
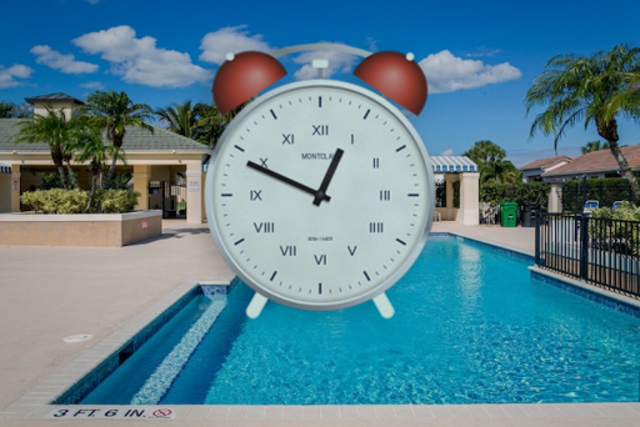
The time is **12:49**
